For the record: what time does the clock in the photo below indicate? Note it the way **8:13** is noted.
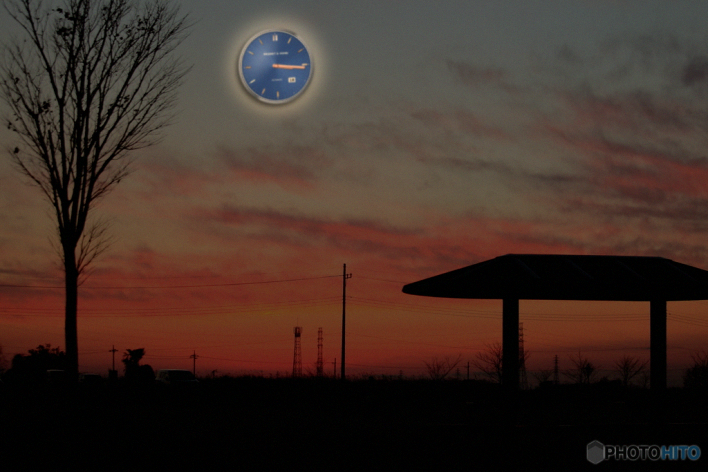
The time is **3:16**
